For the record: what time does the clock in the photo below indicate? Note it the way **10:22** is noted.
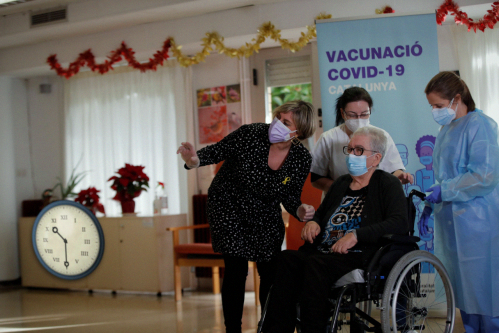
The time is **10:30**
